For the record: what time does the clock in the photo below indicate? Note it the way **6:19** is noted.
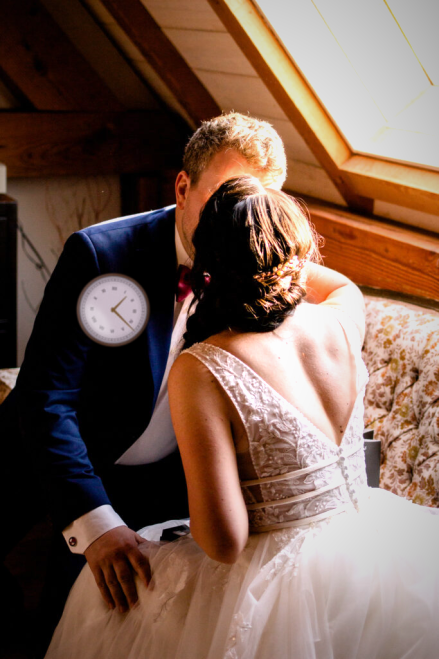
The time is **1:22**
